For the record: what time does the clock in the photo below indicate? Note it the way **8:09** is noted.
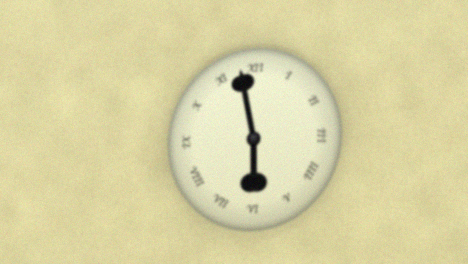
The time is **5:58**
